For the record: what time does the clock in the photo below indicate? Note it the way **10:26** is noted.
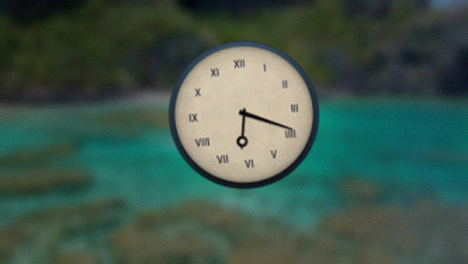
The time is **6:19**
